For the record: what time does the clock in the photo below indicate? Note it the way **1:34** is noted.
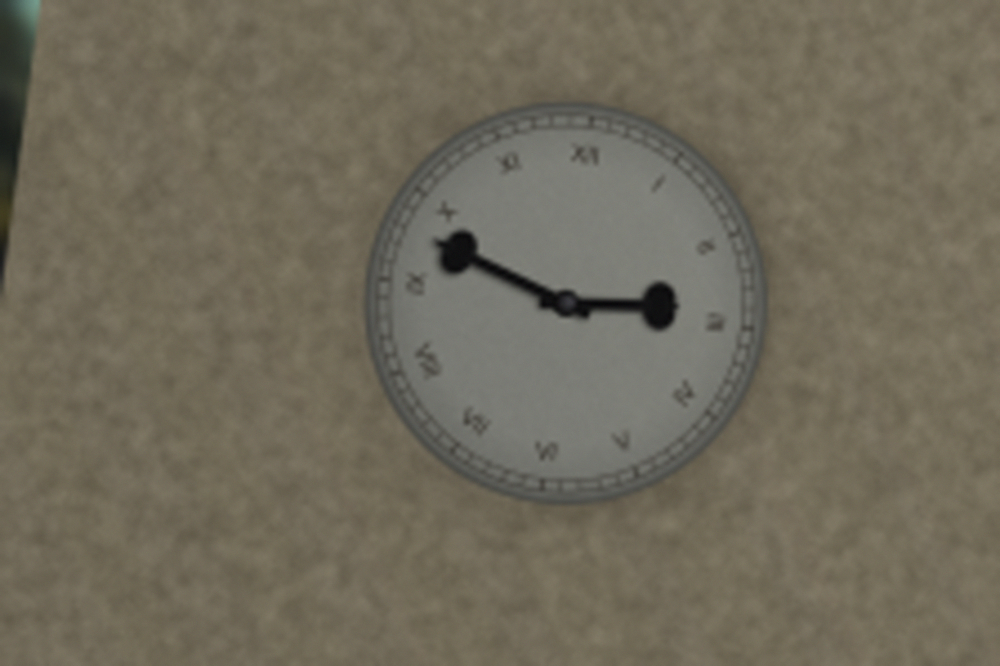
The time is **2:48**
